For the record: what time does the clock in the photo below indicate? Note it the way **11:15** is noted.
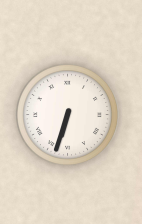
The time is **6:33**
